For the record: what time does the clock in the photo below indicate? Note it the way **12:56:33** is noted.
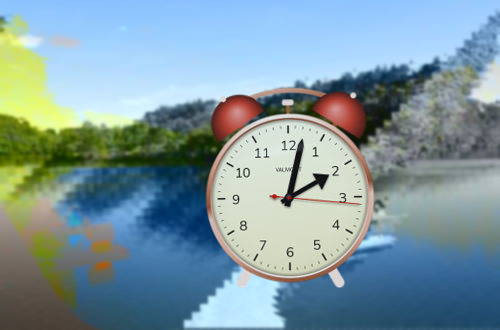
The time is **2:02:16**
